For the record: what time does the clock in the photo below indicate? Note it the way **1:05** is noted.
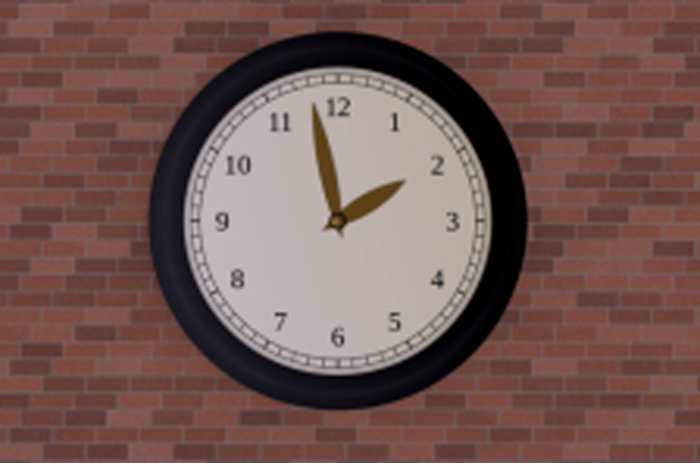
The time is **1:58**
